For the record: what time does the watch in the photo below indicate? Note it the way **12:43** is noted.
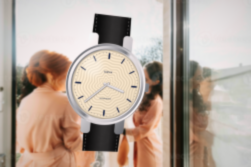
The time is **3:38**
